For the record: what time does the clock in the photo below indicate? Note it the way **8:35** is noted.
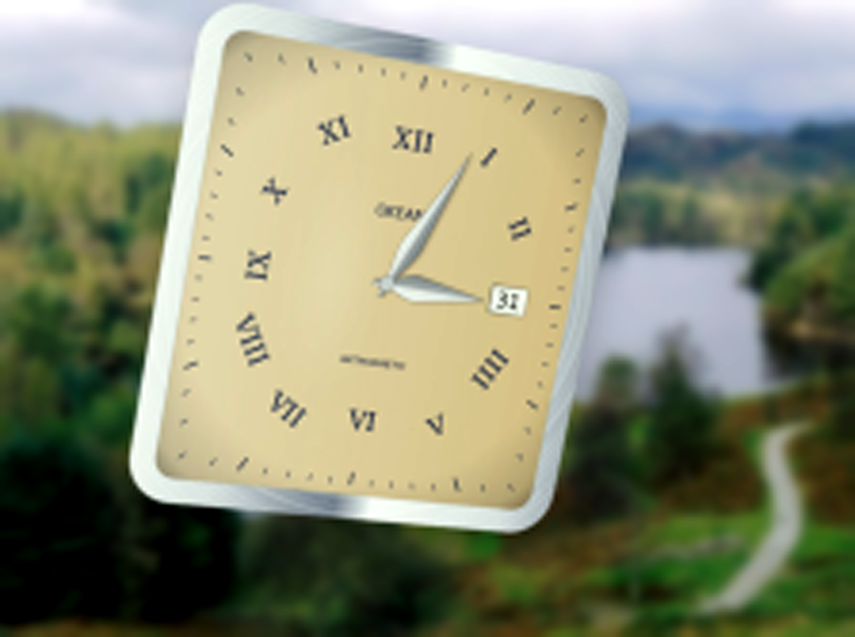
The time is **3:04**
